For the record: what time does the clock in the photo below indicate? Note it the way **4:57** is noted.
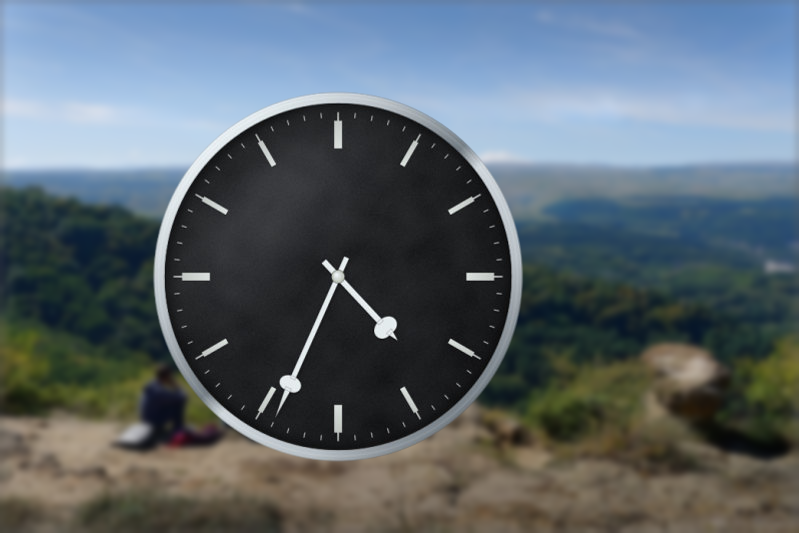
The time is **4:34**
